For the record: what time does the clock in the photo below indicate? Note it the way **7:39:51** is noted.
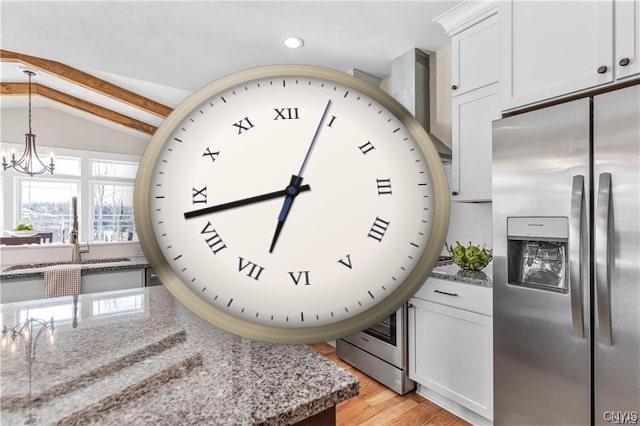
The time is **6:43:04**
